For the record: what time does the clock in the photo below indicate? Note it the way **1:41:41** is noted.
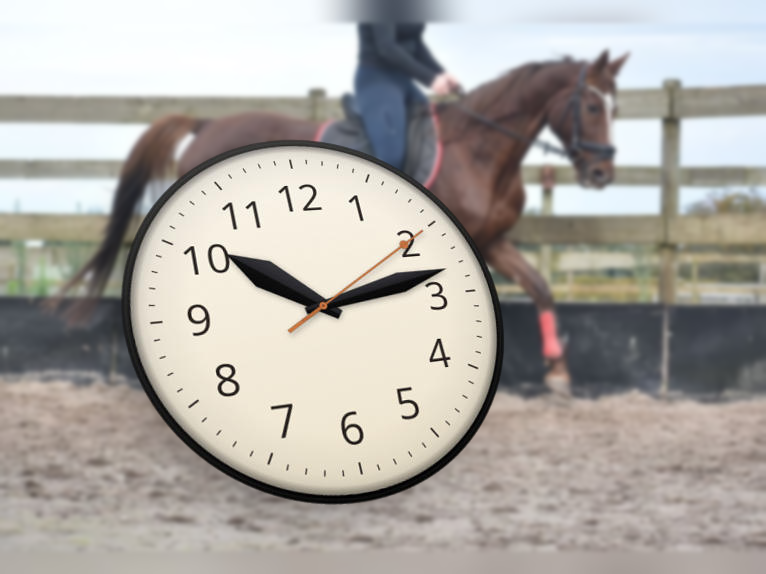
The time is **10:13:10**
